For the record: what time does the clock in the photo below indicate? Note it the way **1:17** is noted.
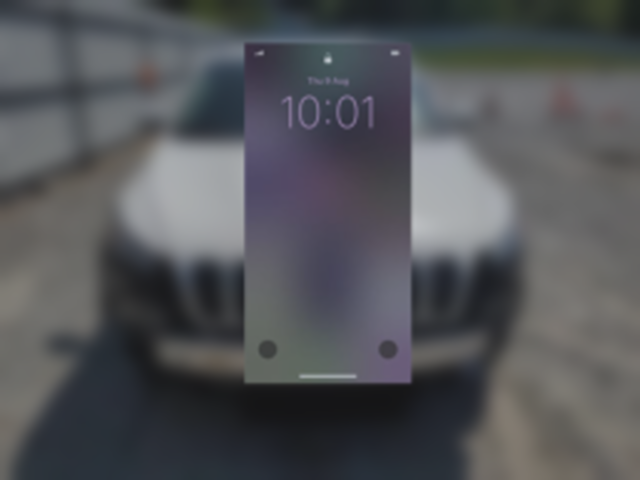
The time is **10:01**
